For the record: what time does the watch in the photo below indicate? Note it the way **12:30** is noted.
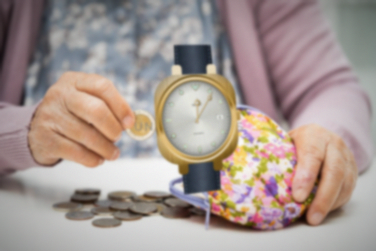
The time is **12:06**
